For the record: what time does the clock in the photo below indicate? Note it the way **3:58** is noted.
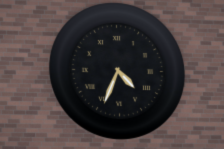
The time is **4:34**
